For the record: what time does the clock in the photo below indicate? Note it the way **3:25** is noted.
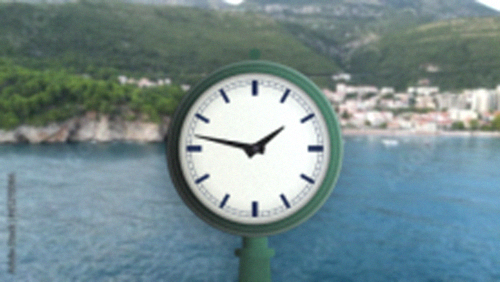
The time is **1:47**
